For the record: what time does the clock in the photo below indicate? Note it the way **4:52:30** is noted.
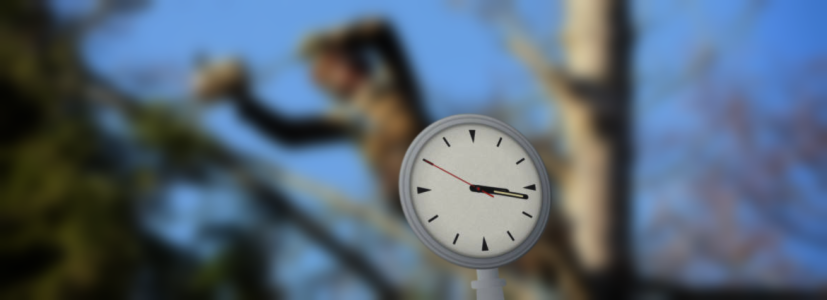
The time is **3:16:50**
